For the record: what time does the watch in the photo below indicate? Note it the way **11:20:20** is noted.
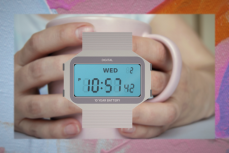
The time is **10:57:42**
